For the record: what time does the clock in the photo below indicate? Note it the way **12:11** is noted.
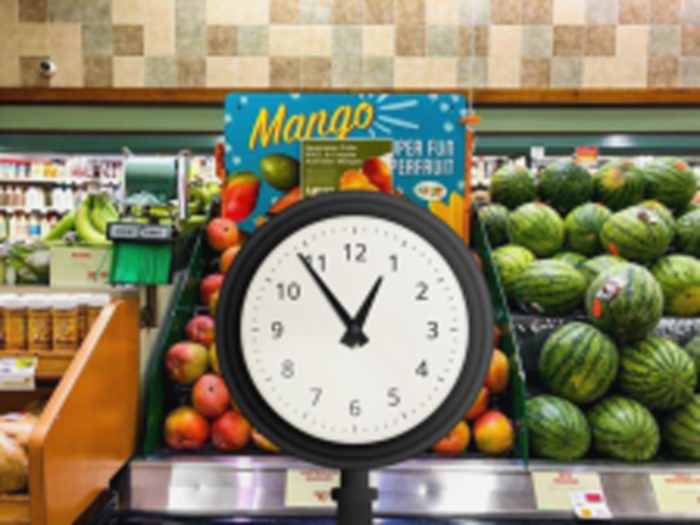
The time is **12:54**
